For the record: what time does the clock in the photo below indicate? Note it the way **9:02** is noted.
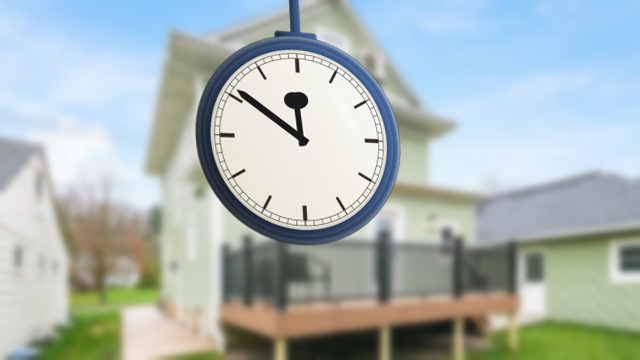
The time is **11:51**
